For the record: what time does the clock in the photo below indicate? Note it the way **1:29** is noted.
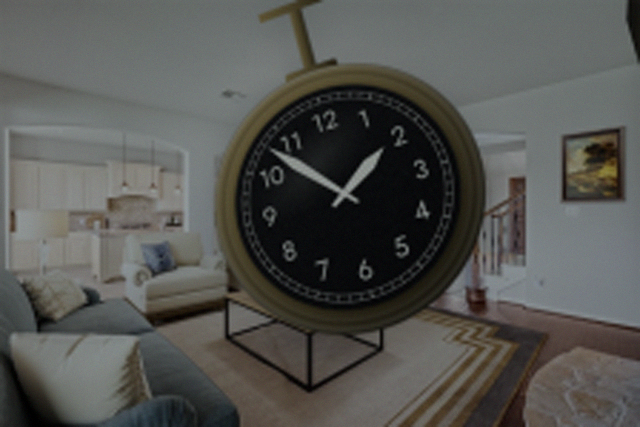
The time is **1:53**
